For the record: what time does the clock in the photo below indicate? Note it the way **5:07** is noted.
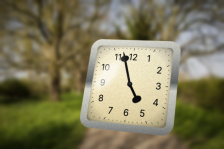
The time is **4:57**
